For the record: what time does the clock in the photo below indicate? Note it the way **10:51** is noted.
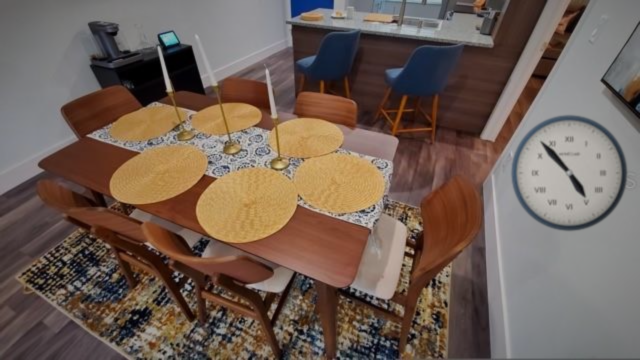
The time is **4:53**
